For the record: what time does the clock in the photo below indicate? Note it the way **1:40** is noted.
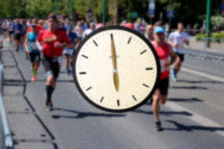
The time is **6:00**
